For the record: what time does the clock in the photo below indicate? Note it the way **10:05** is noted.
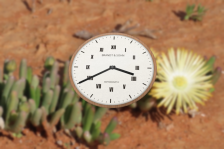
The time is **3:40**
